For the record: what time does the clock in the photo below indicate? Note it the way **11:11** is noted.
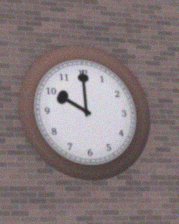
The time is **10:00**
